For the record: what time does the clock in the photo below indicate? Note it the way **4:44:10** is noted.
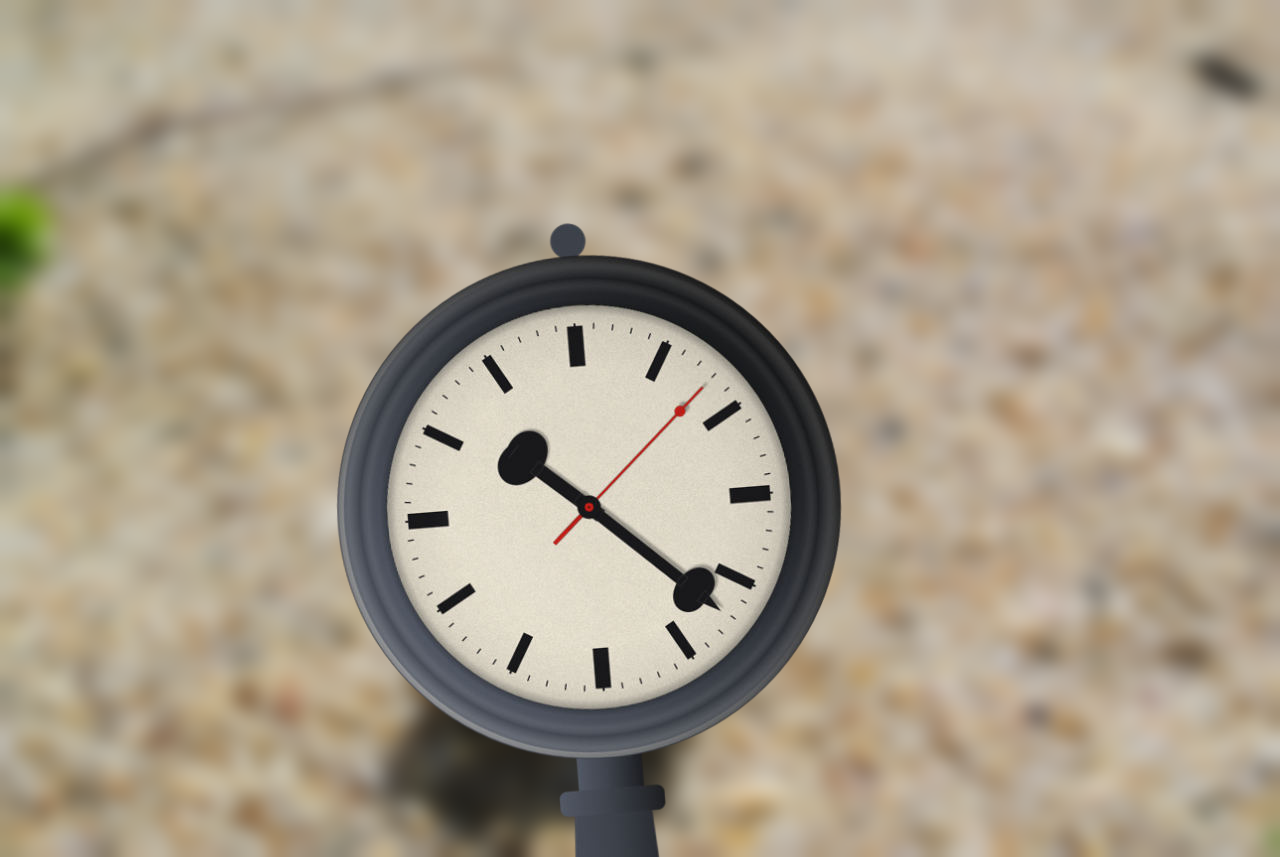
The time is **10:22:08**
